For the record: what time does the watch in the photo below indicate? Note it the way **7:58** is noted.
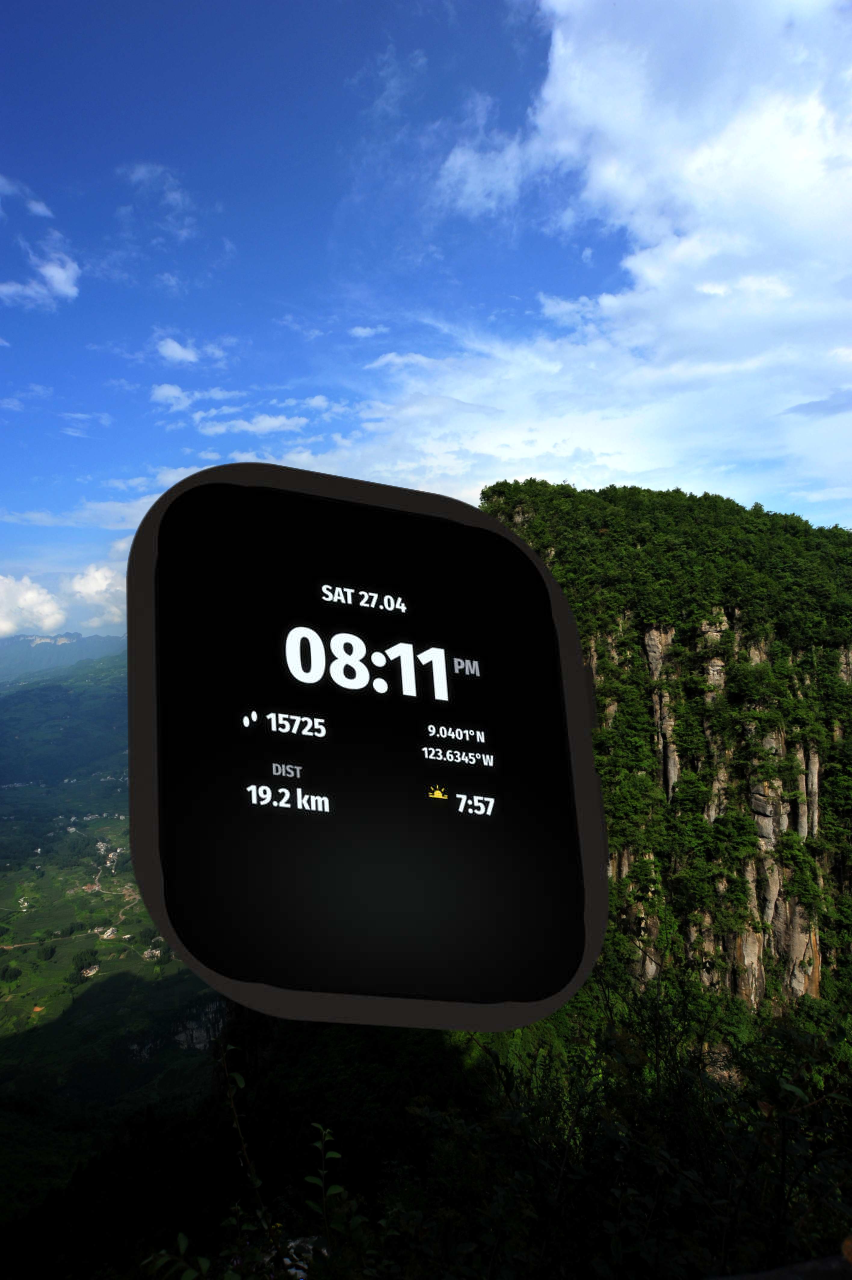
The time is **8:11**
